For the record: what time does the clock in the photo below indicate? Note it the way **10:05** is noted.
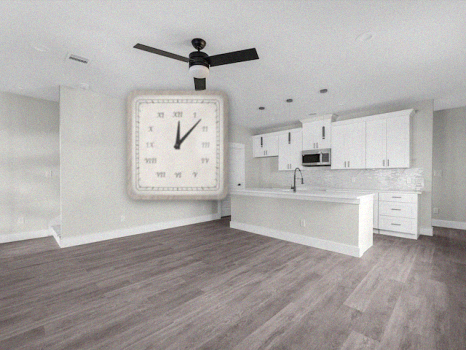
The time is **12:07**
